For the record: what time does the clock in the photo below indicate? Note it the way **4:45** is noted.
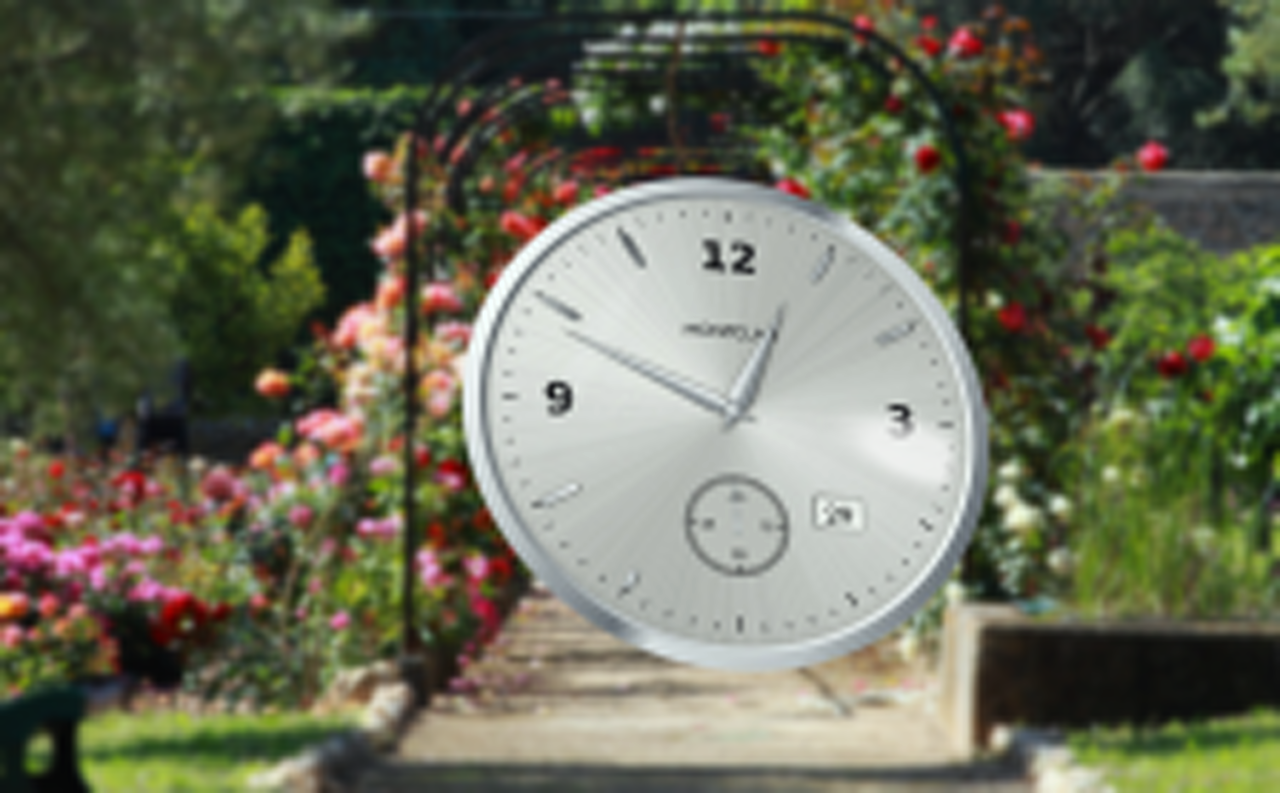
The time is **12:49**
